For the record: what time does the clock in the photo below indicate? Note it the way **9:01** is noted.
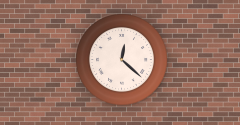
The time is **12:22**
